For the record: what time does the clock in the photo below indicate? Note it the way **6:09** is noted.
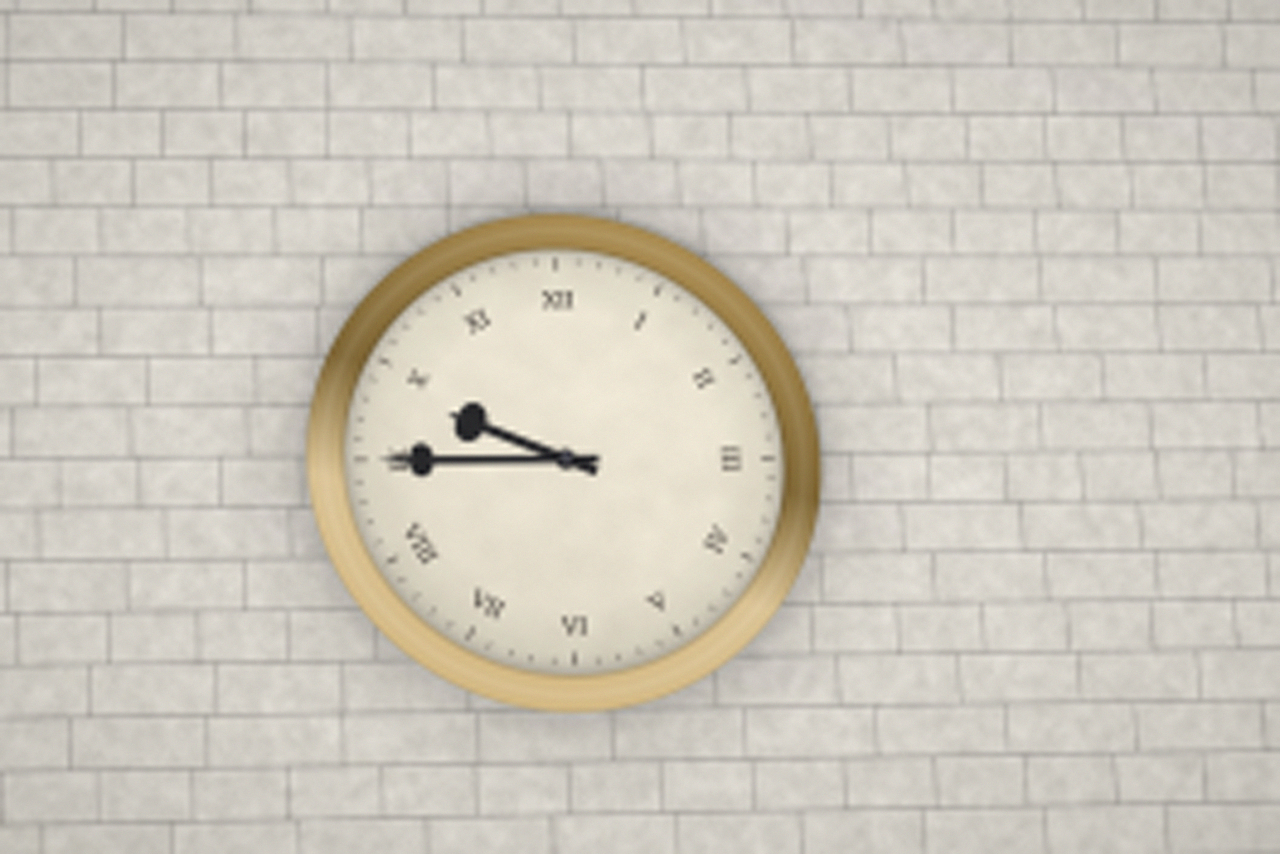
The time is **9:45**
